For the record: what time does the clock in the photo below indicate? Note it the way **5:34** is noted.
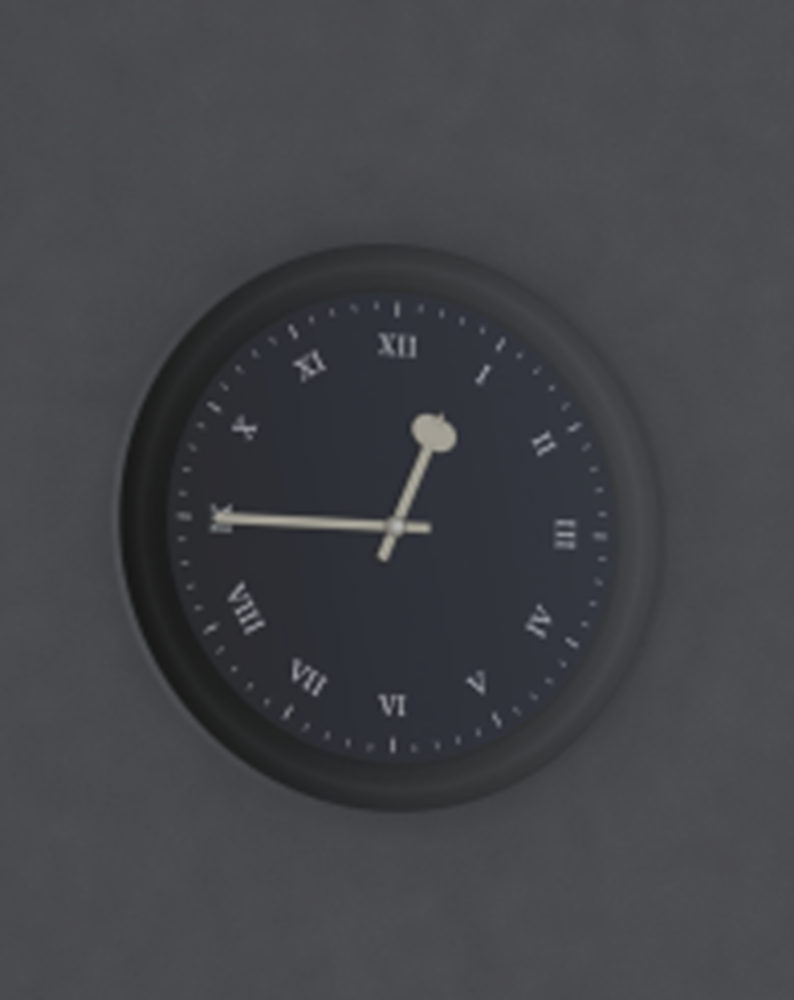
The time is **12:45**
